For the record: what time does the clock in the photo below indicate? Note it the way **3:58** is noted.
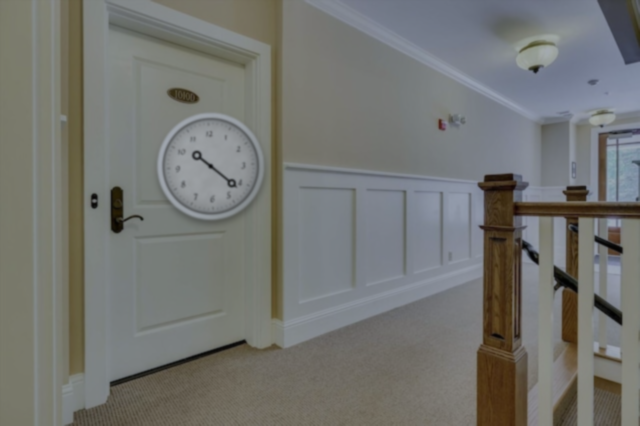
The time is **10:22**
